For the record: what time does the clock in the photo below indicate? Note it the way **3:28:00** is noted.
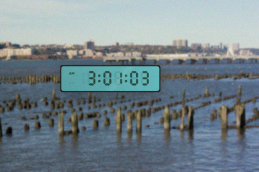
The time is **3:01:03**
